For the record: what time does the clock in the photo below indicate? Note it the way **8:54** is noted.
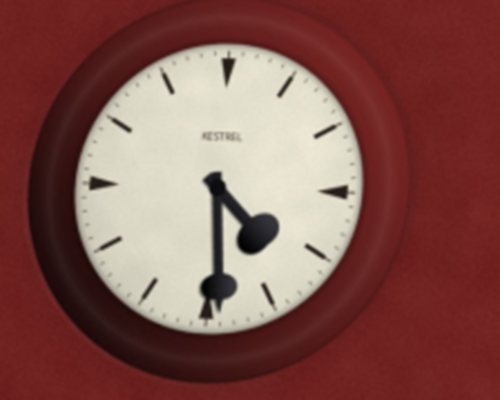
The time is **4:29**
